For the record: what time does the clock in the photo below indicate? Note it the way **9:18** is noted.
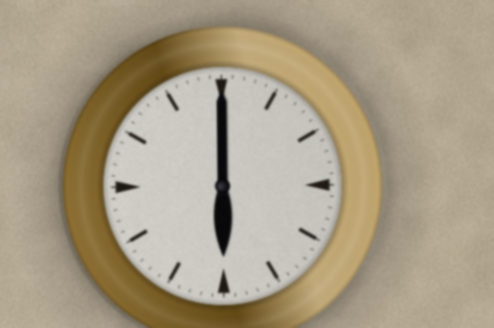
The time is **6:00**
